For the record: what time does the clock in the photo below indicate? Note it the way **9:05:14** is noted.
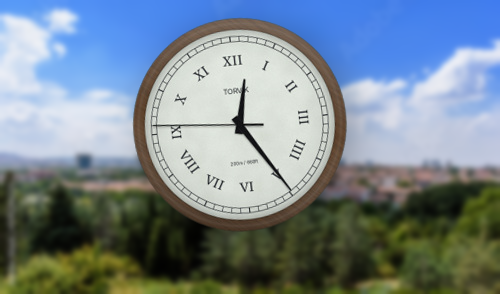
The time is **12:24:46**
